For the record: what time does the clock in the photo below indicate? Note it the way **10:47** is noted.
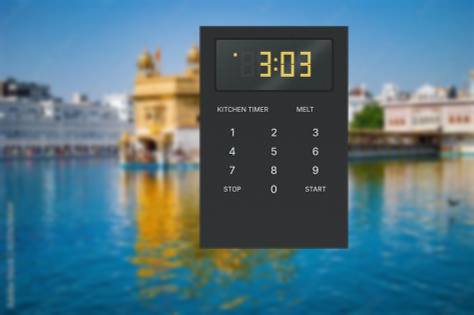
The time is **3:03**
